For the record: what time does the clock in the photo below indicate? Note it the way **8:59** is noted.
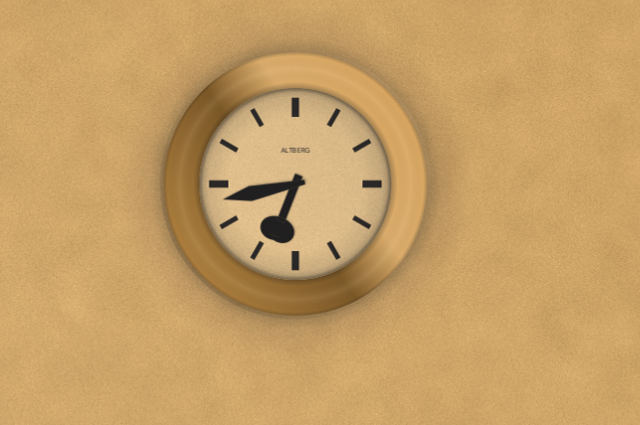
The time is **6:43**
